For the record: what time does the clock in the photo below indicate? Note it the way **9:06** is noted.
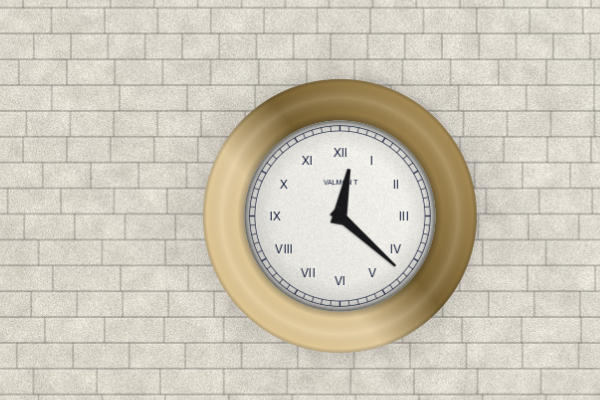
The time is **12:22**
